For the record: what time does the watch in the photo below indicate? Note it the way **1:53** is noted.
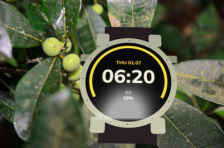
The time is **6:20**
